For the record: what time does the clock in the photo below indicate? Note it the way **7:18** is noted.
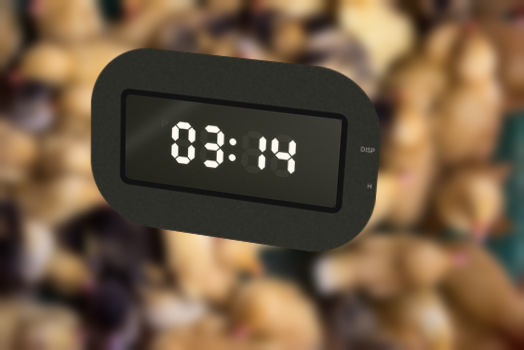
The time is **3:14**
